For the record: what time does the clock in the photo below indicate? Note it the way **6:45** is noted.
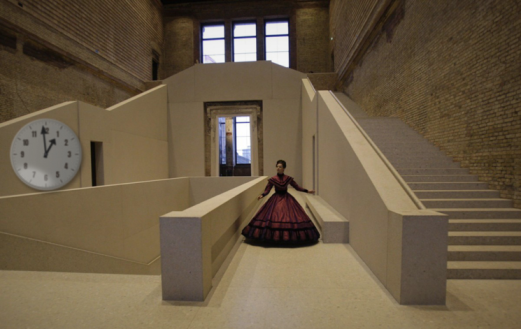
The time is **12:59**
